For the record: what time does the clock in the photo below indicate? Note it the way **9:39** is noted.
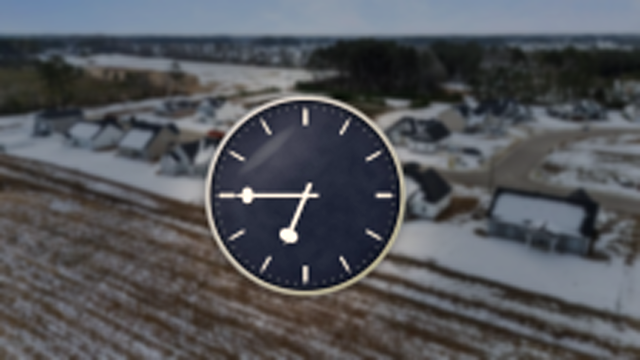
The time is **6:45**
